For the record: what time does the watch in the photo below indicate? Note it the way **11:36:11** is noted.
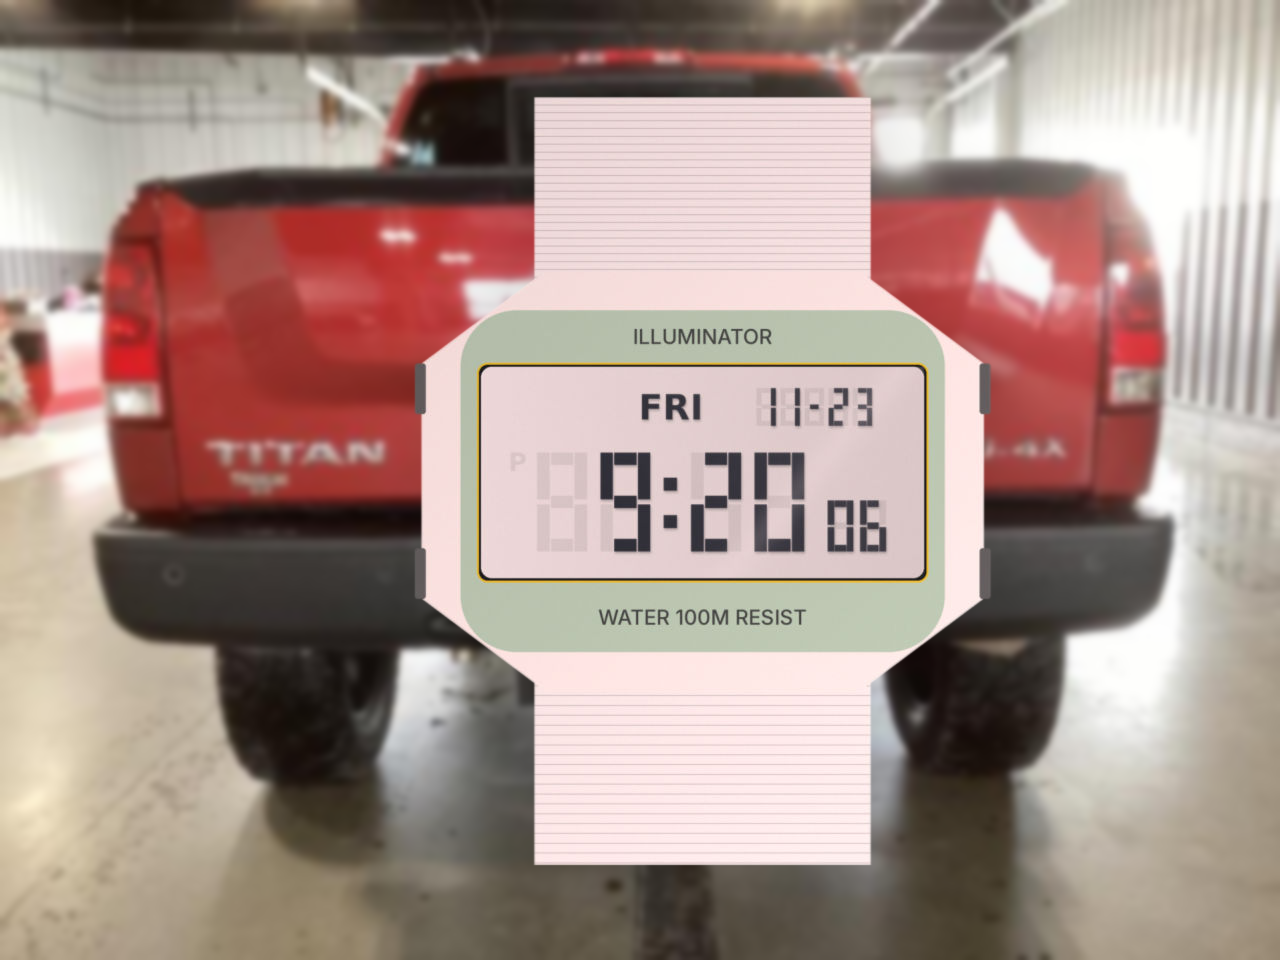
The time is **9:20:06**
